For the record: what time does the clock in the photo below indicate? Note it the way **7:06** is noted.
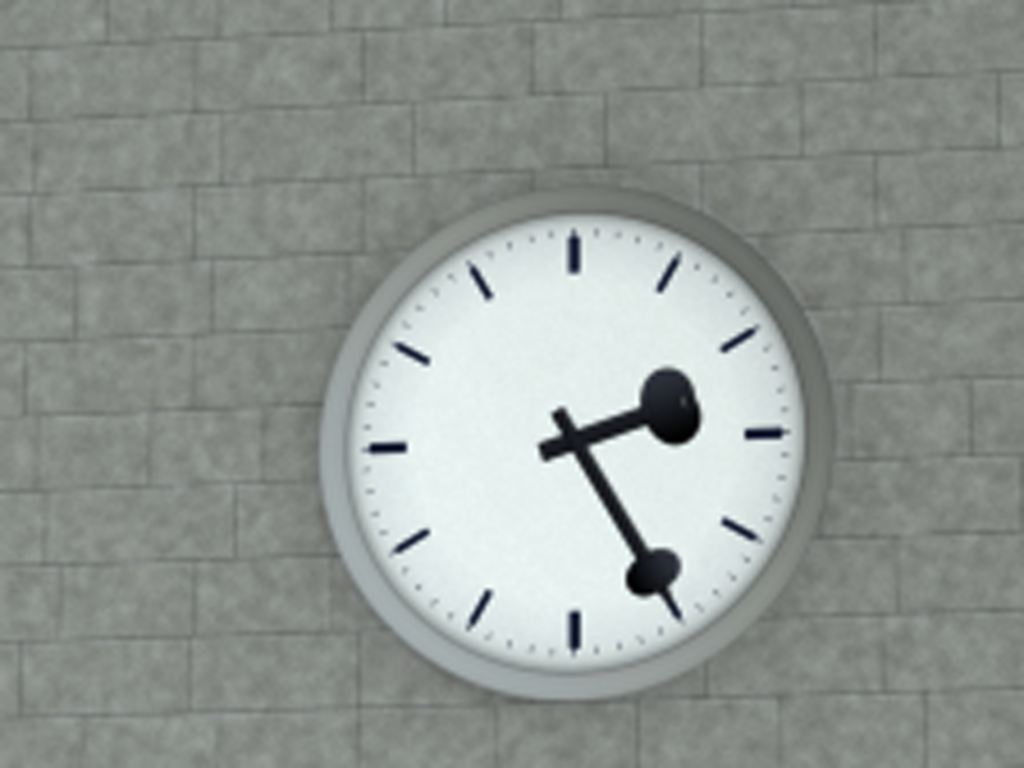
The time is **2:25**
